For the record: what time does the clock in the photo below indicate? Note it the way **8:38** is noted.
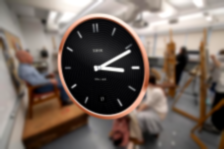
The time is **3:11**
